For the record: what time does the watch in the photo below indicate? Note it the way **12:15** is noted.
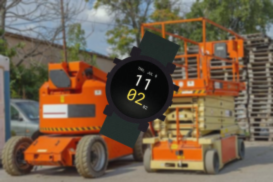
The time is **11:02**
